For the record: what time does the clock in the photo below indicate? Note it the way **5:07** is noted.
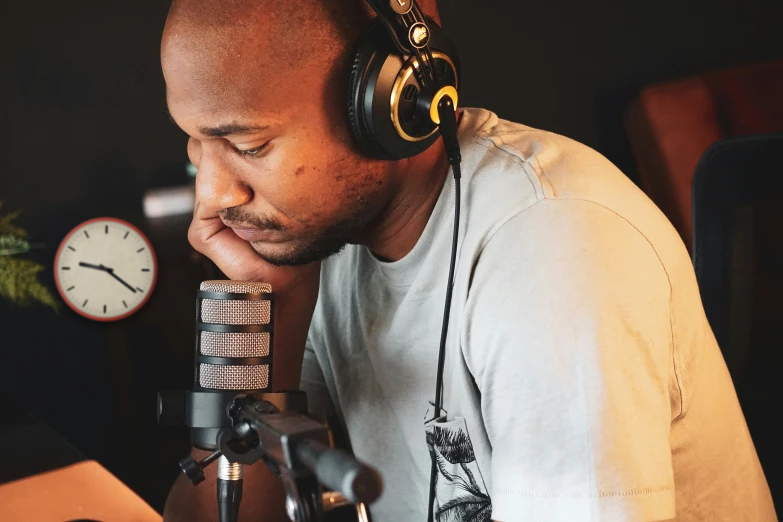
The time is **9:21**
